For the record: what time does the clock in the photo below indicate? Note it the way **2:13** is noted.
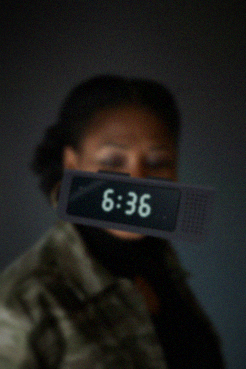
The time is **6:36**
